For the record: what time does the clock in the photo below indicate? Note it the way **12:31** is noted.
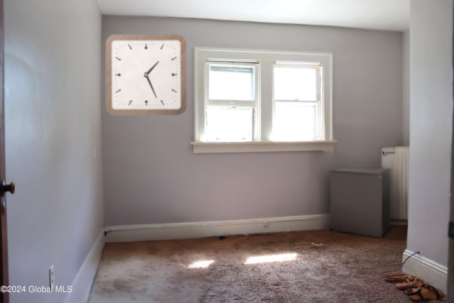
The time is **1:26**
